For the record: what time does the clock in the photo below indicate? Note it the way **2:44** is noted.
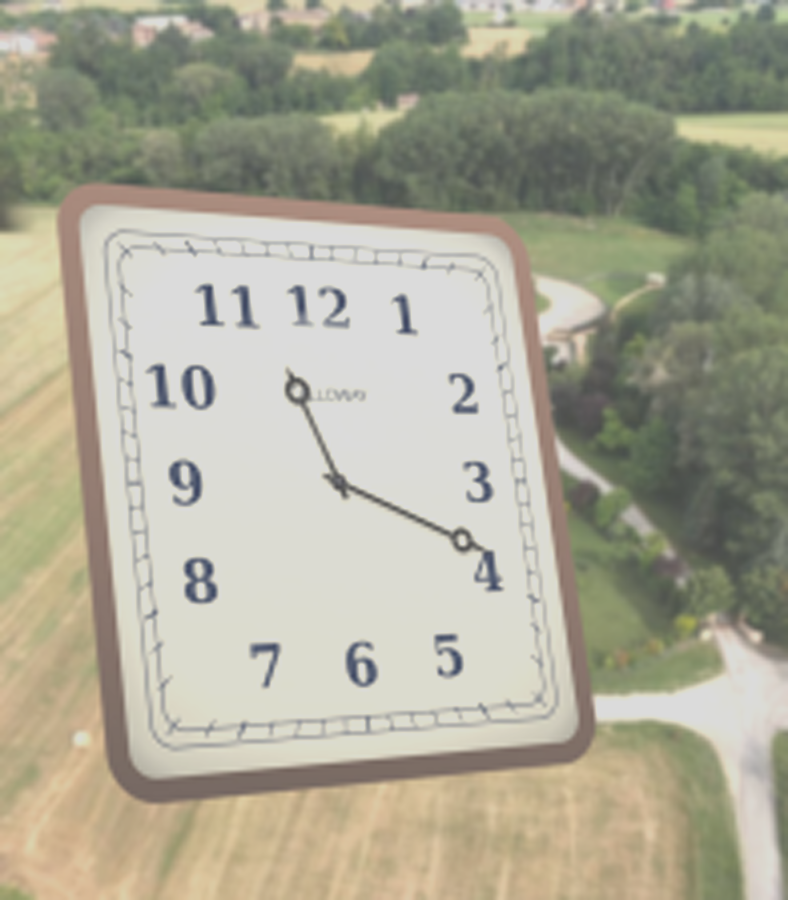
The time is **11:19**
